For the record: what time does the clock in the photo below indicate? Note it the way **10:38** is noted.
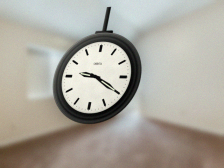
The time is **9:20**
